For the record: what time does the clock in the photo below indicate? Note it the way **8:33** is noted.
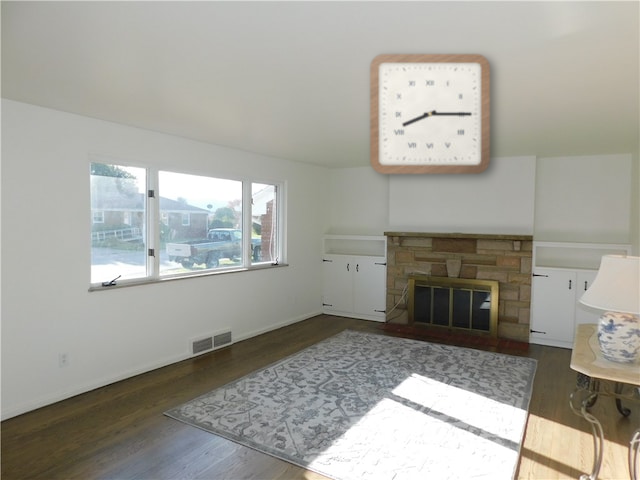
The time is **8:15**
